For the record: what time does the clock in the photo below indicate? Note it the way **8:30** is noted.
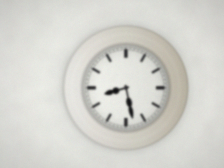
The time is **8:28**
